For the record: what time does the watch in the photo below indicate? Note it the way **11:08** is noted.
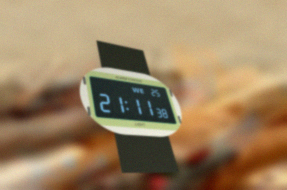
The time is **21:11**
